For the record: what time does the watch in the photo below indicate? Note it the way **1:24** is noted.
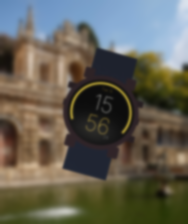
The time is **15:56**
